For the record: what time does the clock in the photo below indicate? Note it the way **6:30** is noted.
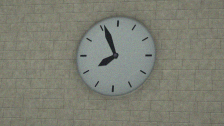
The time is **7:56**
